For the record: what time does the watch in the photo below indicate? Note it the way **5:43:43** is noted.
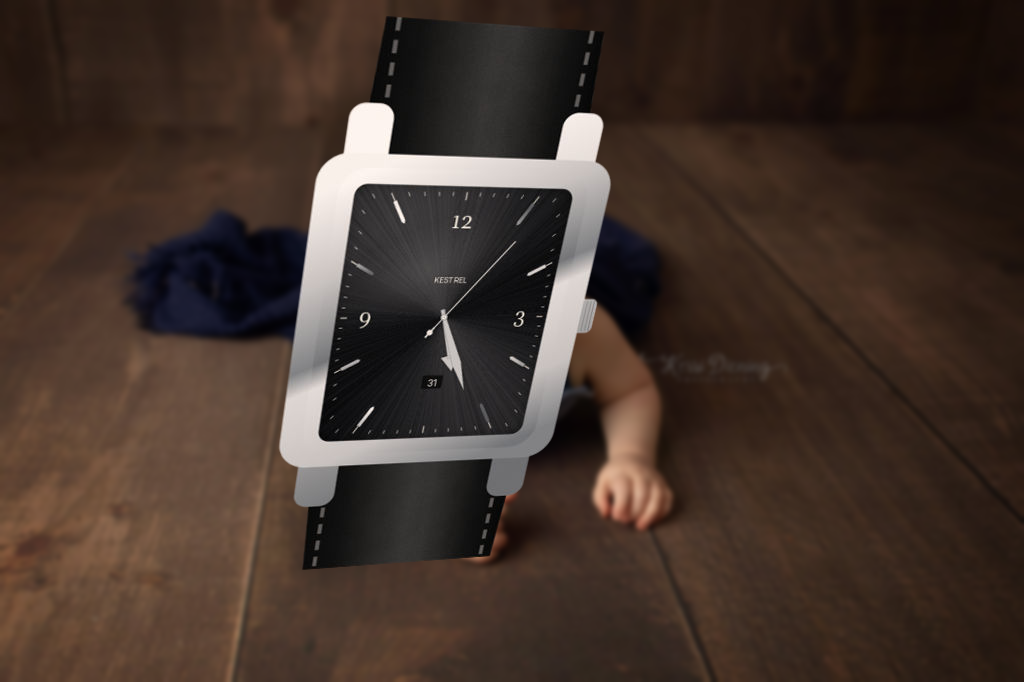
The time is **5:26:06**
